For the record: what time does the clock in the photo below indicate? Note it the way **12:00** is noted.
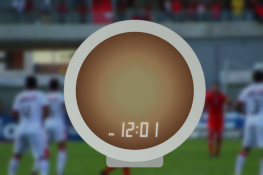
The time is **12:01**
